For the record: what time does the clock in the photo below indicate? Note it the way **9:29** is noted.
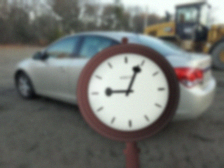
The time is **9:04**
